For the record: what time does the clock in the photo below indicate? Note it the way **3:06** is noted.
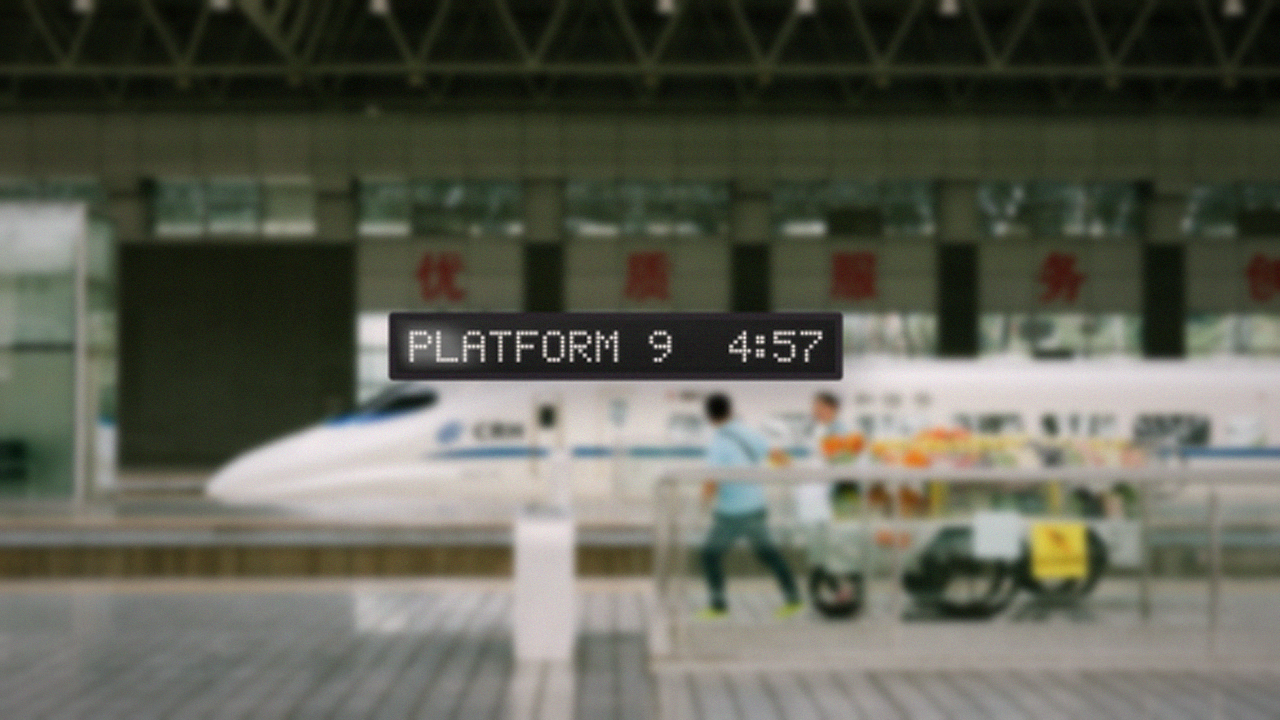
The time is **4:57**
